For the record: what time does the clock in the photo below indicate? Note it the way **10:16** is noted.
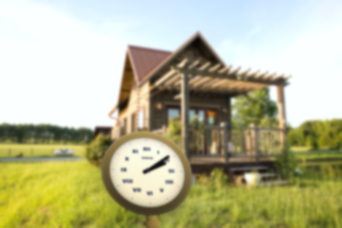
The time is **2:09**
